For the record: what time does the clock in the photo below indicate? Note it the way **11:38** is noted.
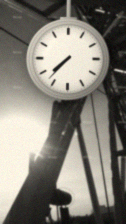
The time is **7:37**
